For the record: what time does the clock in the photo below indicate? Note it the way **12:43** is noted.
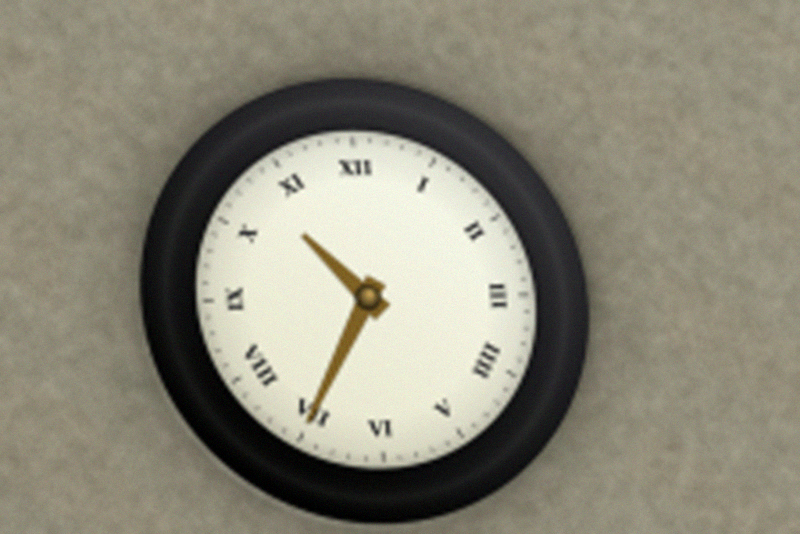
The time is **10:35**
